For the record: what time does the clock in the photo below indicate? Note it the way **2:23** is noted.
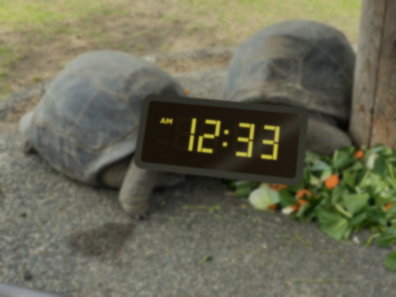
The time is **12:33**
